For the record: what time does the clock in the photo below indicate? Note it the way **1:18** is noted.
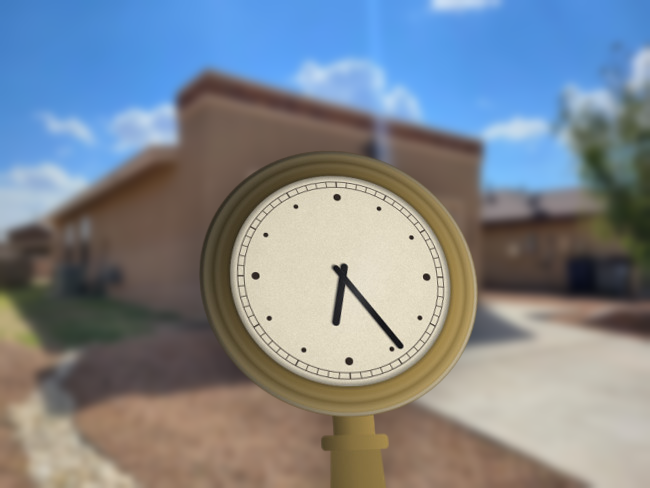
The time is **6:24**
